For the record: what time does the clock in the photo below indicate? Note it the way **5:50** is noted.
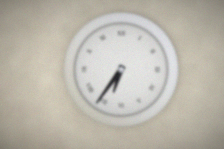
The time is **6:36**
